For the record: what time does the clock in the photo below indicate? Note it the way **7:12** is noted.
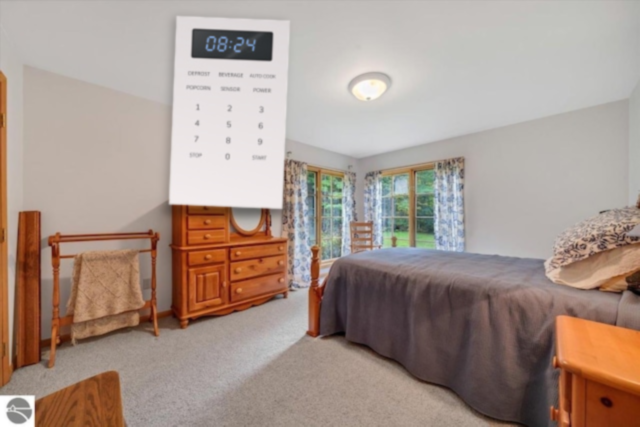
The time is **8:24**
